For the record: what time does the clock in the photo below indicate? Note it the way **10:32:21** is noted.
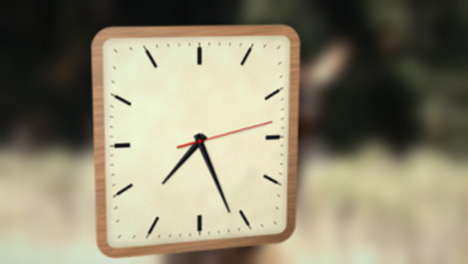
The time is **7:26:13**
